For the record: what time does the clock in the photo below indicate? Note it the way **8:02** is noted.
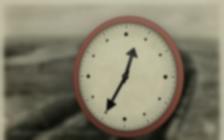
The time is **12:35**
